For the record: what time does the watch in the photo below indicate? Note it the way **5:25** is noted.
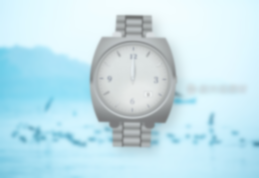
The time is **12:00**
